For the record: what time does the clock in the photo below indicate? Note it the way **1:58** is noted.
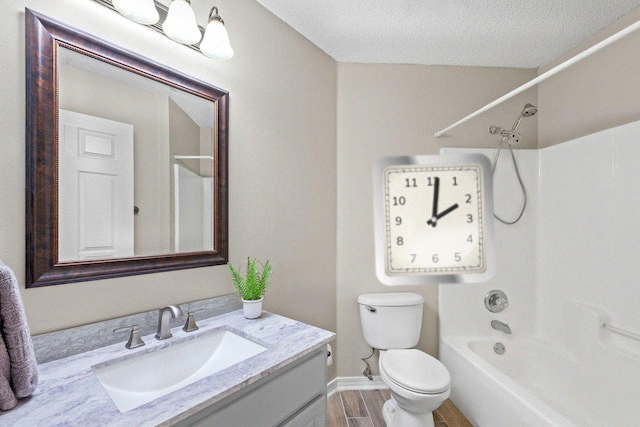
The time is **2:01**
